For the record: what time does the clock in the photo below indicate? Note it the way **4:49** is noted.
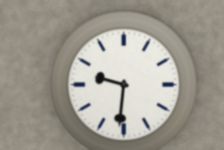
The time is **9:31**
